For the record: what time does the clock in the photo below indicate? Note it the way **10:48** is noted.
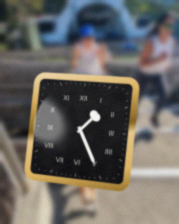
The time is **1:25**
